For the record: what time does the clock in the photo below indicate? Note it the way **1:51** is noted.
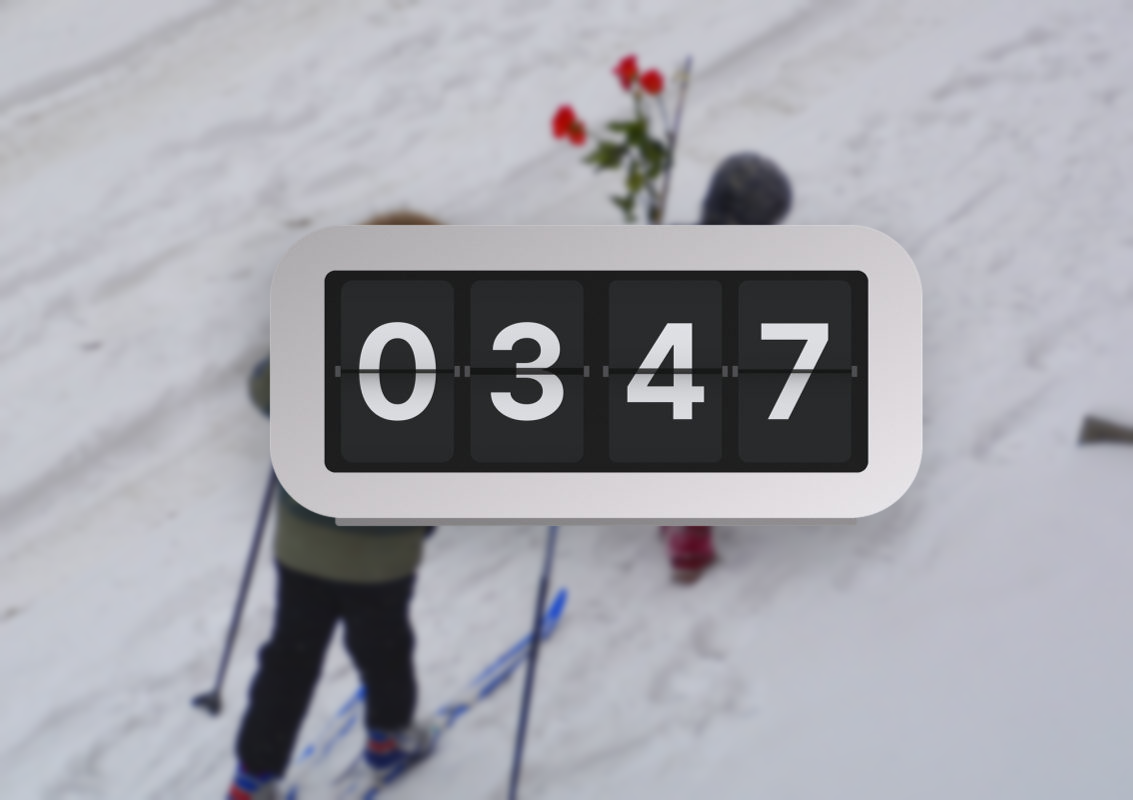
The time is **3:47**
